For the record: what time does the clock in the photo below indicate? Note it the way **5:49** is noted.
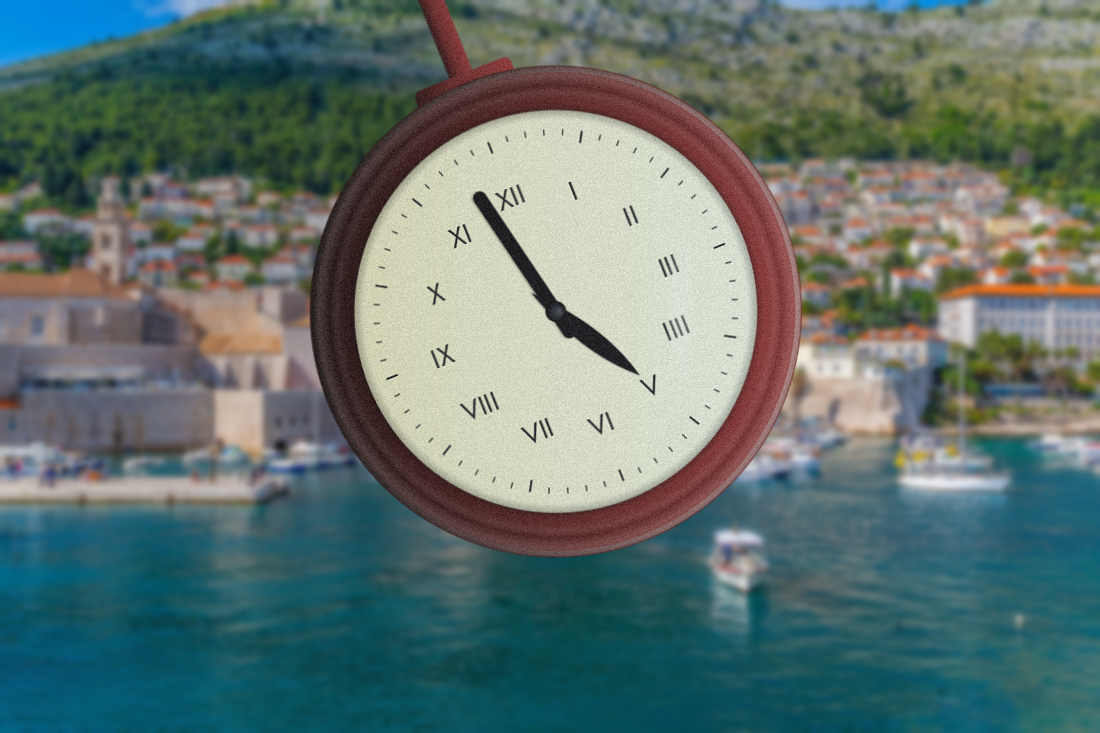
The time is **4:58**
